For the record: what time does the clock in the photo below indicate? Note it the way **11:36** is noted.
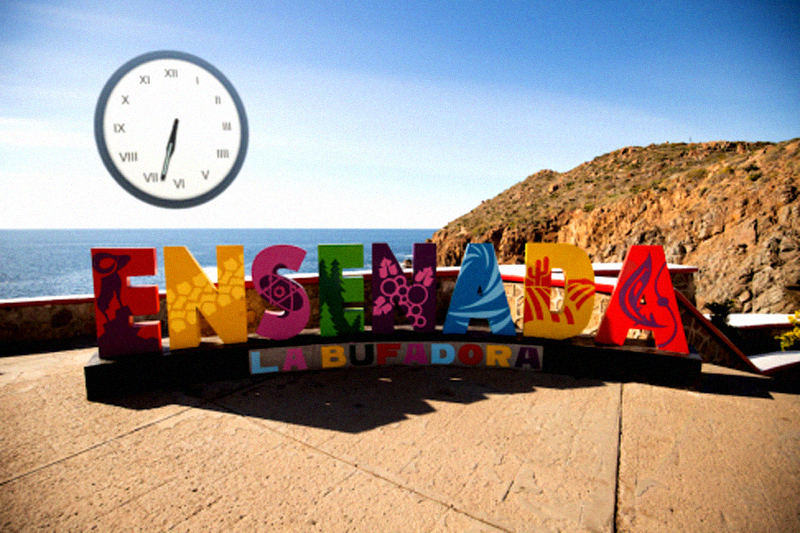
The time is **6:33**
